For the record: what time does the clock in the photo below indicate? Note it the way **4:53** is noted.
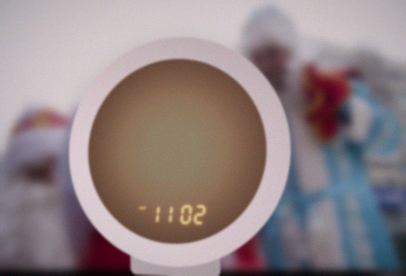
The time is **11:02**
